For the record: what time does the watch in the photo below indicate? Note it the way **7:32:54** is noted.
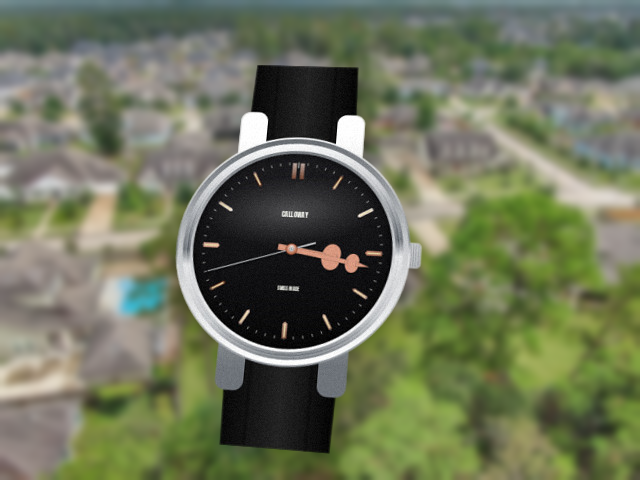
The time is **3:16:42**
